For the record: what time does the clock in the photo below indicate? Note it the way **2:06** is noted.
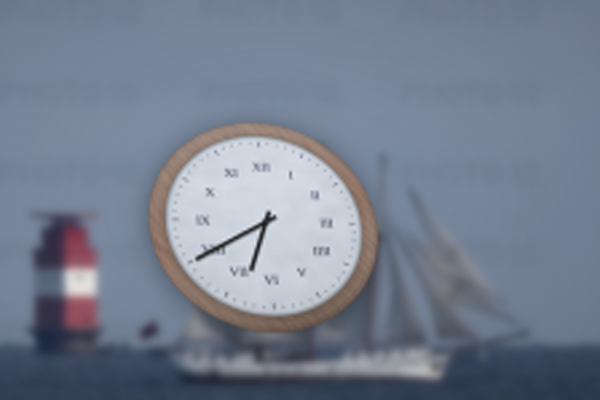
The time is **6:40**
